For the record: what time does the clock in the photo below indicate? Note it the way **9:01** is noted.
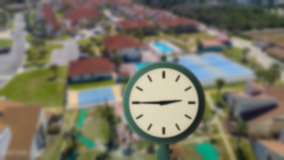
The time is **2:45**
